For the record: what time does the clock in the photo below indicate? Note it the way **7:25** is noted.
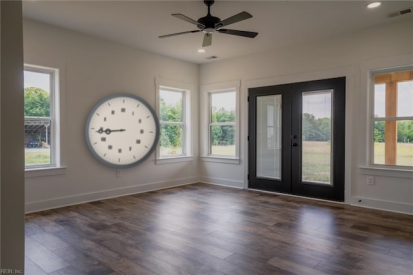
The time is **8:44**
